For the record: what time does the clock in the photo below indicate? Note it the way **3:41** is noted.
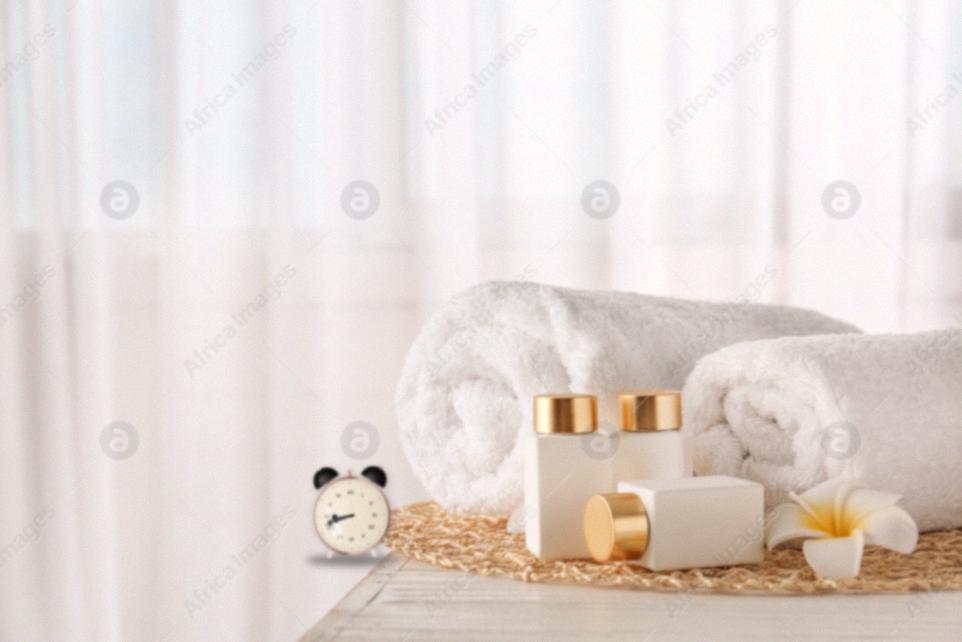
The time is **8:42**
